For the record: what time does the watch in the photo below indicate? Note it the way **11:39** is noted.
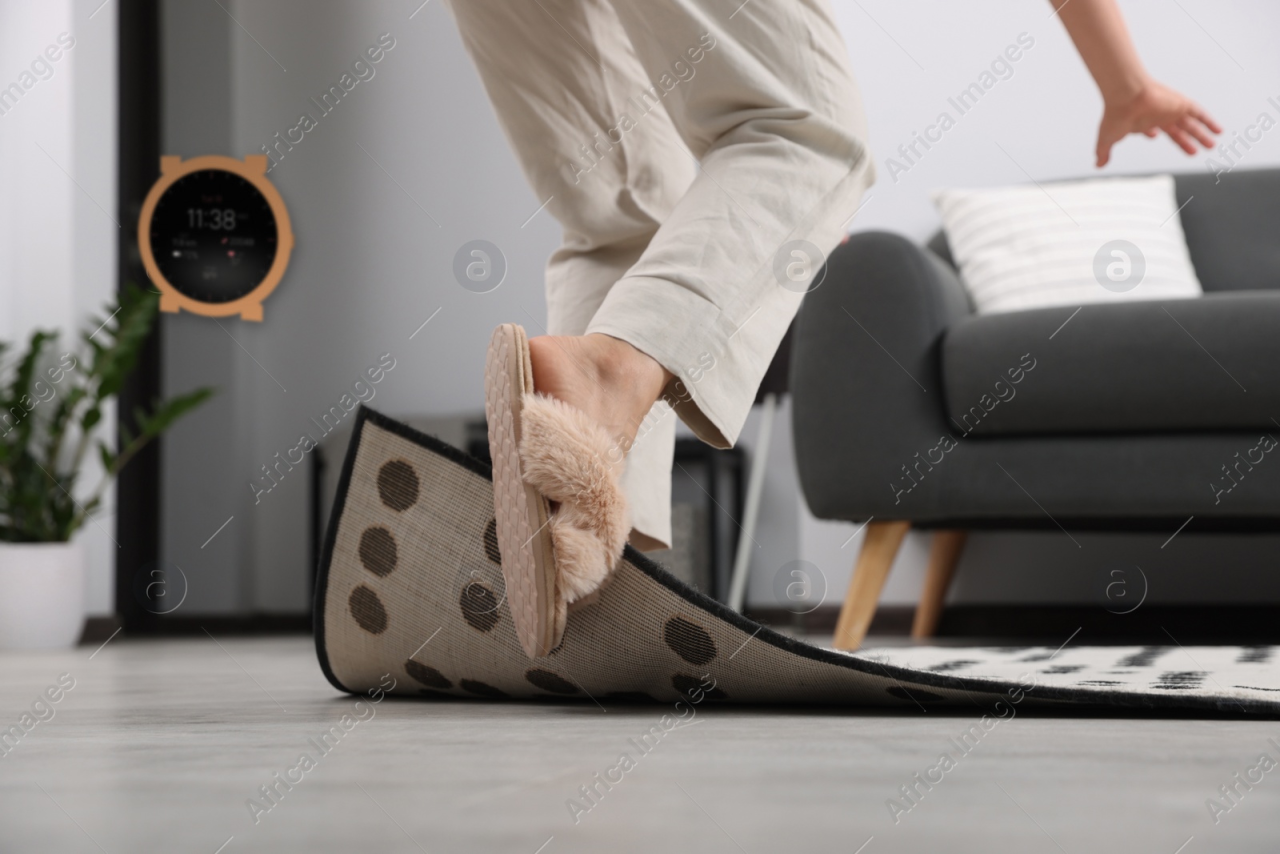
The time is **11:38**
